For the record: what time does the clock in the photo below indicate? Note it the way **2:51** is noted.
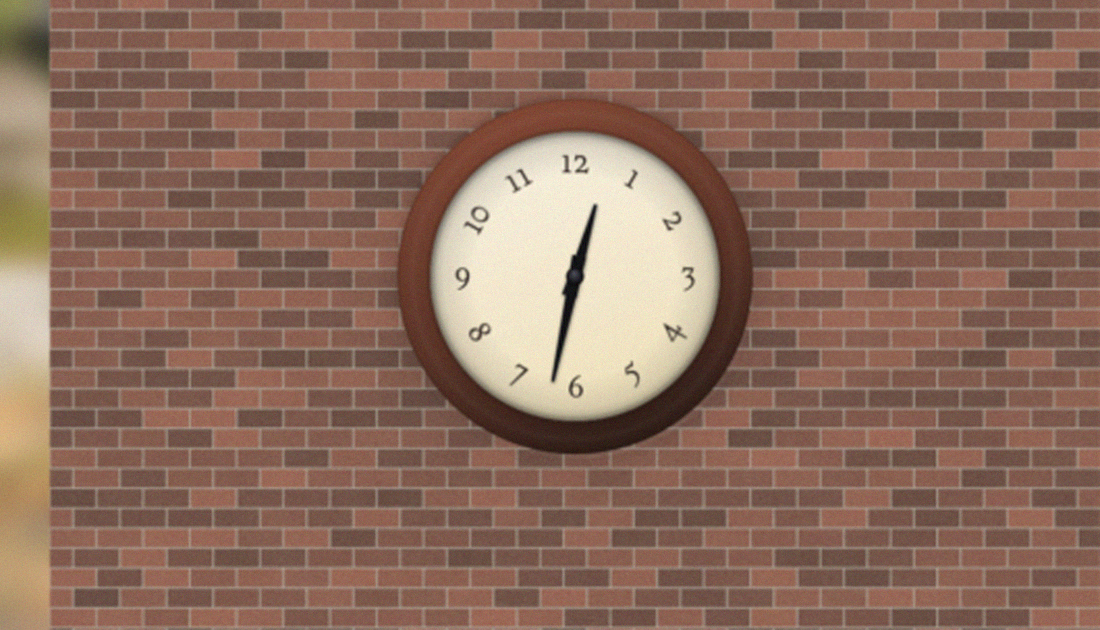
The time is **12:32**
